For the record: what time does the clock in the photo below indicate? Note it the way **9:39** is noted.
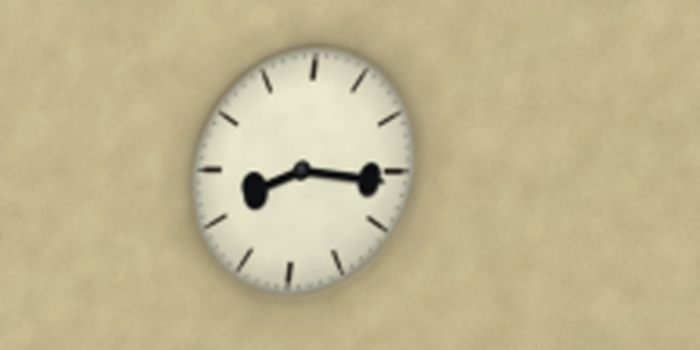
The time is **8:16**
